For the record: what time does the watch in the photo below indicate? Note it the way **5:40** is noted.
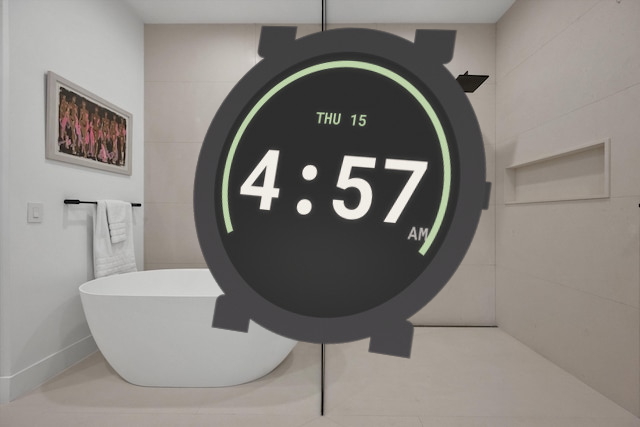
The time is **4:57**
